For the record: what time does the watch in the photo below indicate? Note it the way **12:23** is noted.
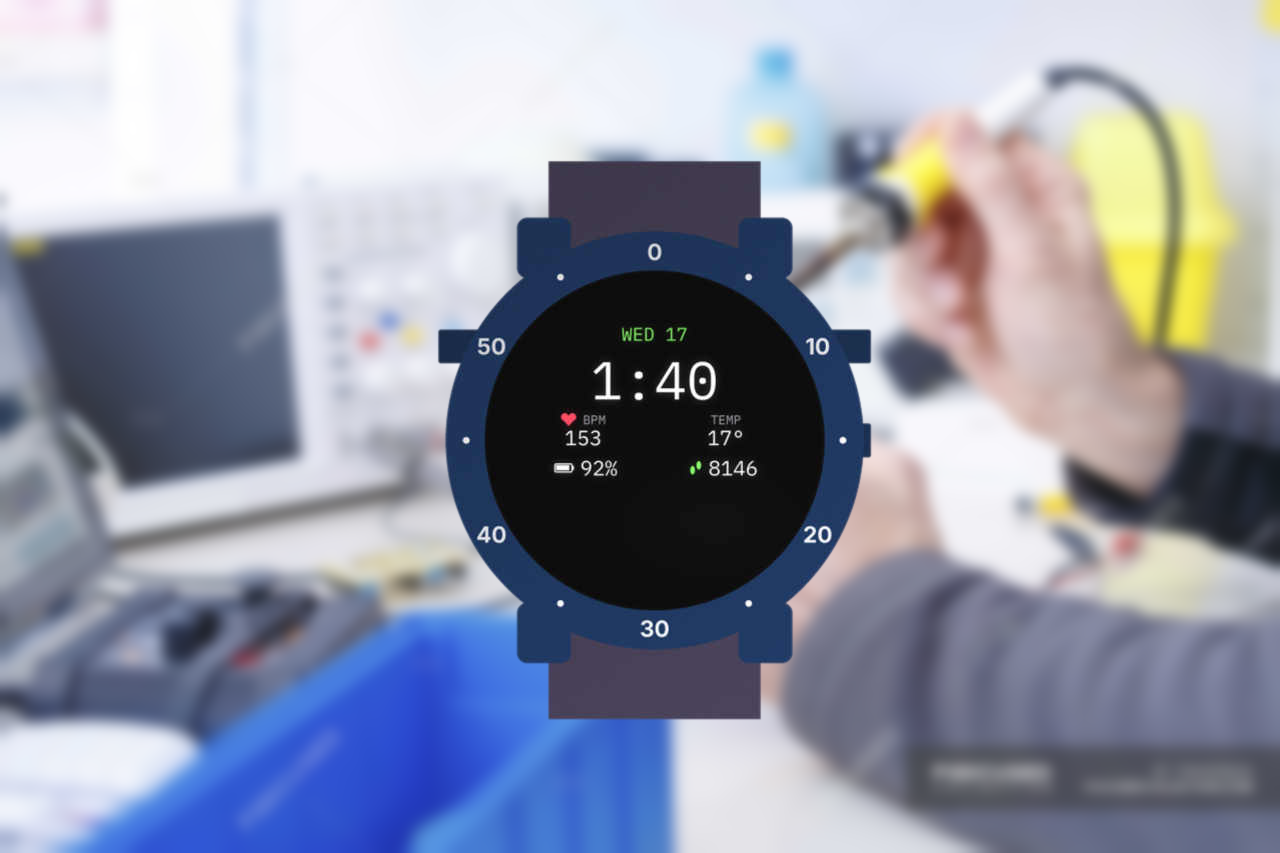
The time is **1:40**
